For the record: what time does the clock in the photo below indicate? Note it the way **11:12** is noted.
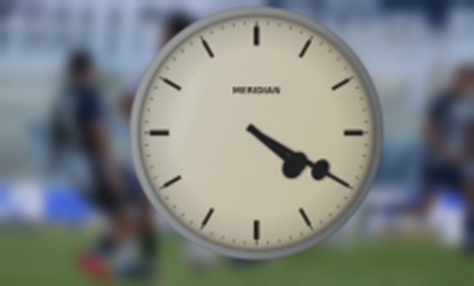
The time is **4:20**
